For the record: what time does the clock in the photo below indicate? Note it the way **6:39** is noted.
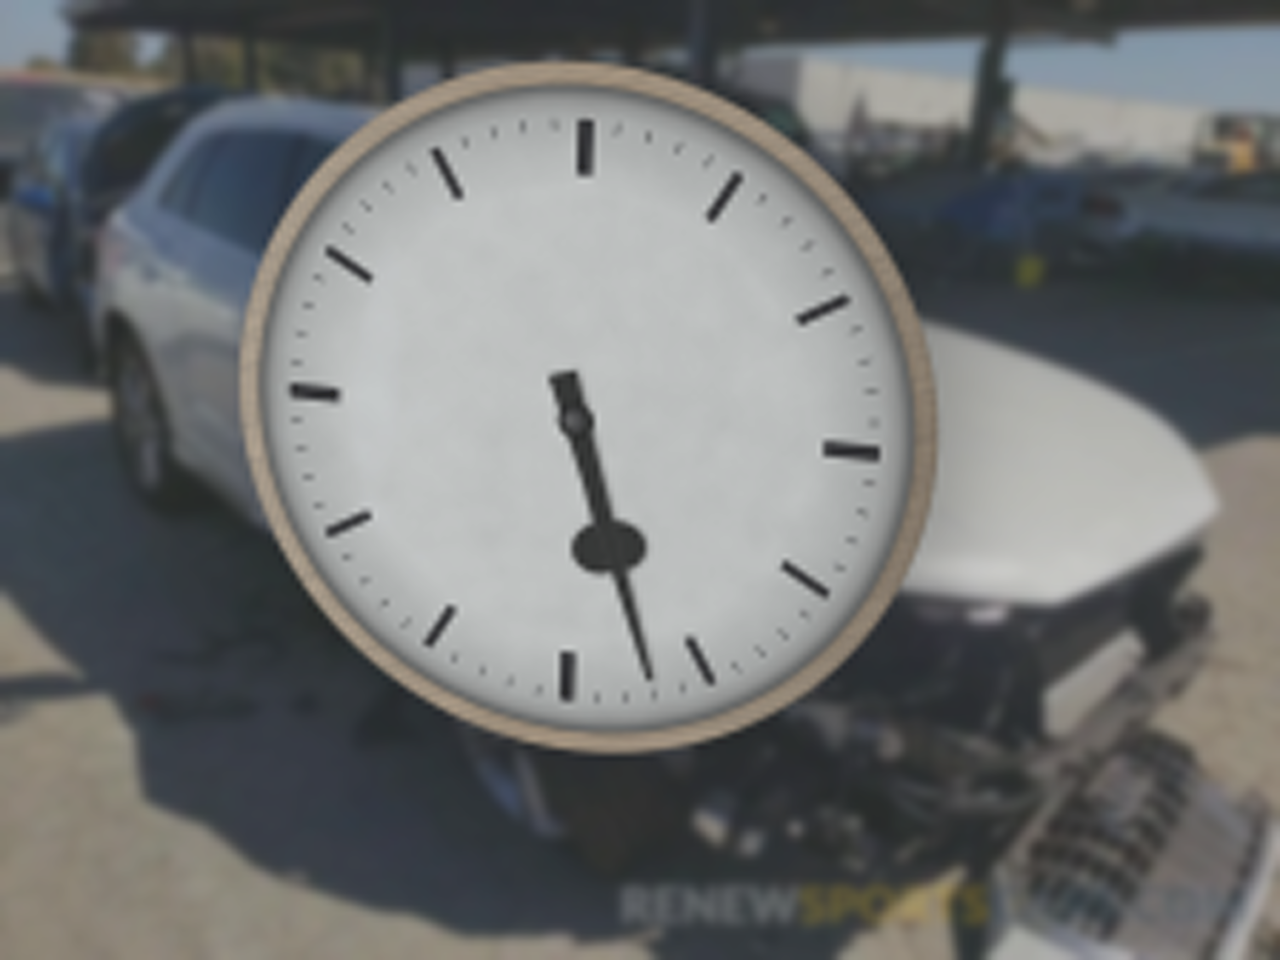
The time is **5:27**
